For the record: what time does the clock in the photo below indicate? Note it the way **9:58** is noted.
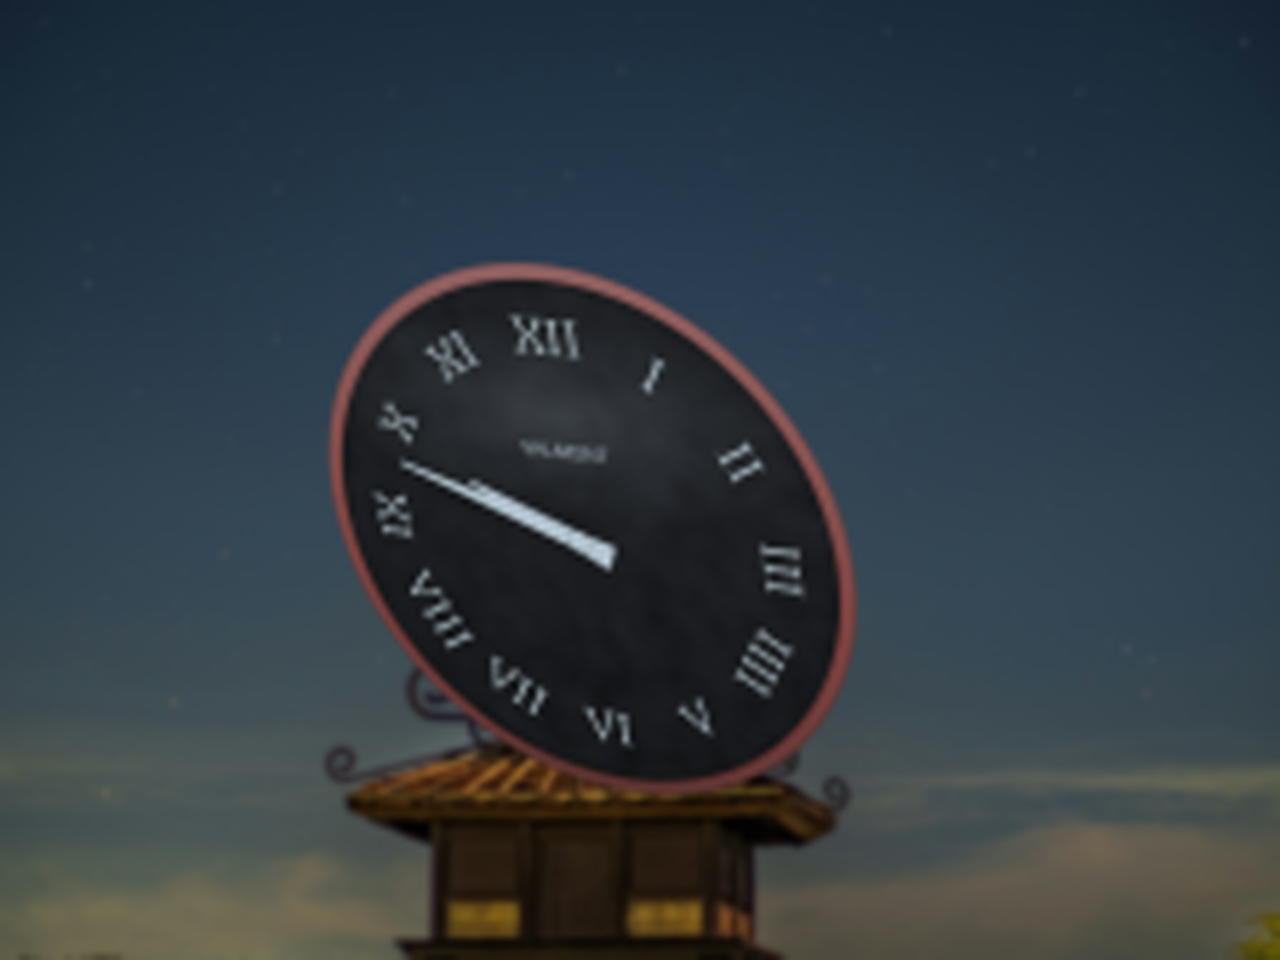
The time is **9:48**
